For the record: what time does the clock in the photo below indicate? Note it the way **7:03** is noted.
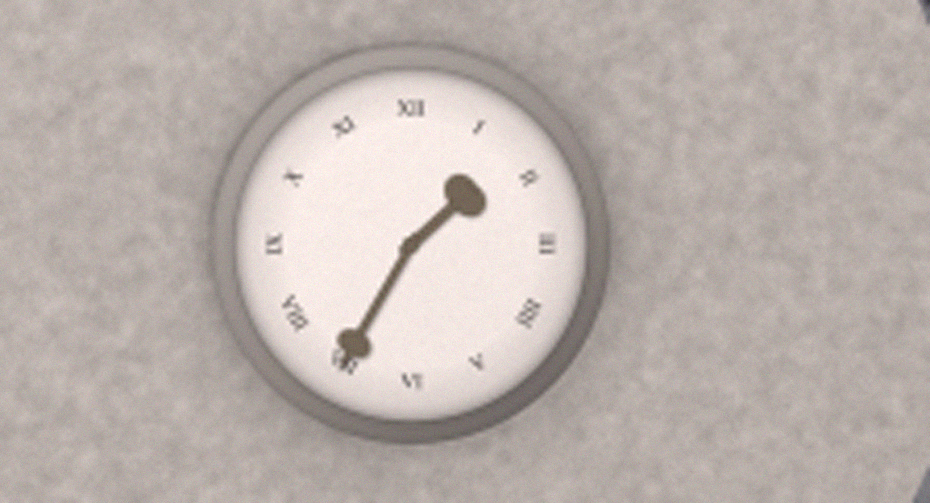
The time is **1:35**
